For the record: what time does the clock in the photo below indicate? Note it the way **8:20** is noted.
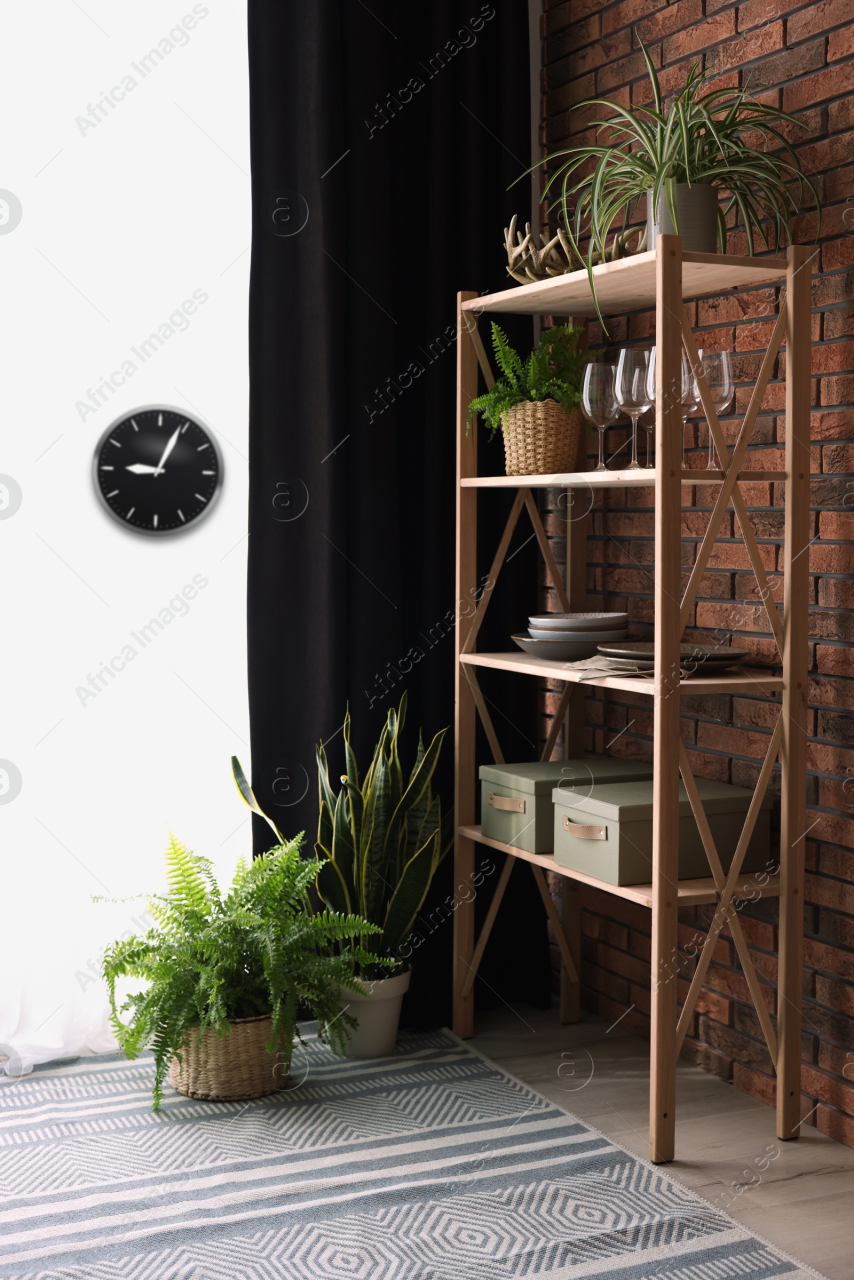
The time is **9:04**
